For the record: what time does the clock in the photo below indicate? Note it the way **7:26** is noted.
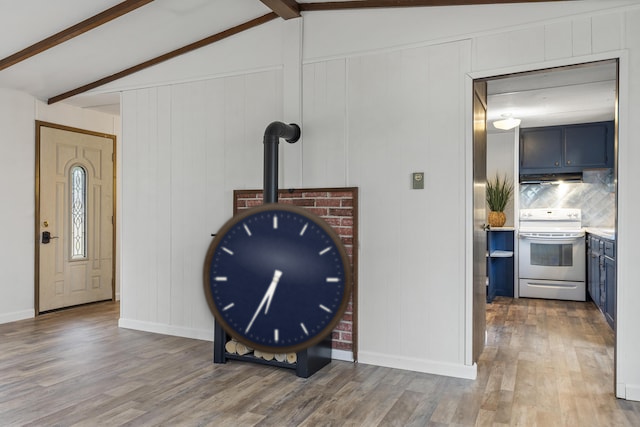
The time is **6:35**
